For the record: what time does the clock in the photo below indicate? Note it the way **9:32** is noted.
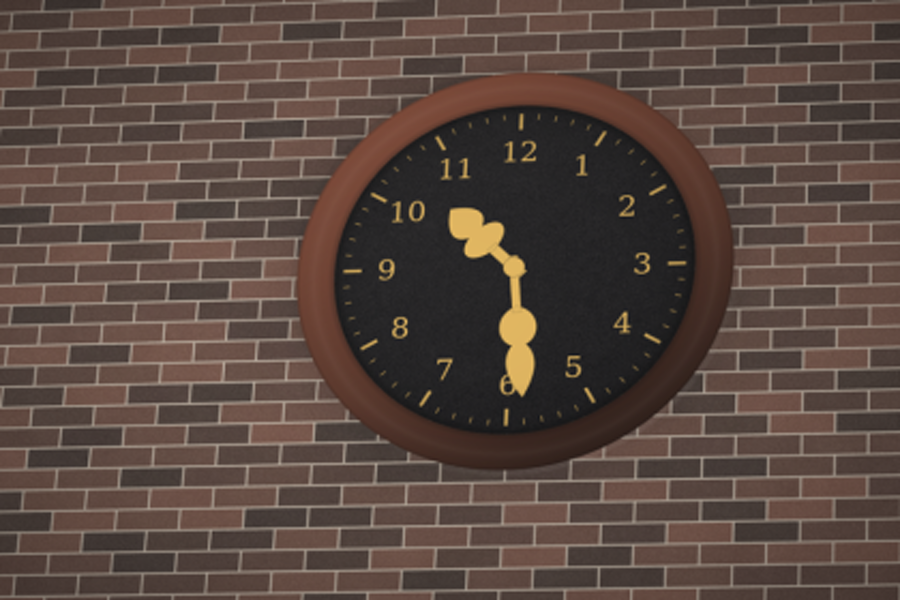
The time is **10:29**
